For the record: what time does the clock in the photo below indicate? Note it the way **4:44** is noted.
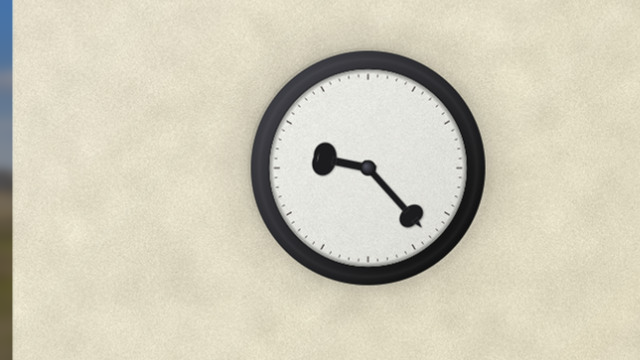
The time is **9:23**
